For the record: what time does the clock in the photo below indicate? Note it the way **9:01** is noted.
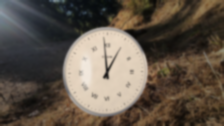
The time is **12:59**
